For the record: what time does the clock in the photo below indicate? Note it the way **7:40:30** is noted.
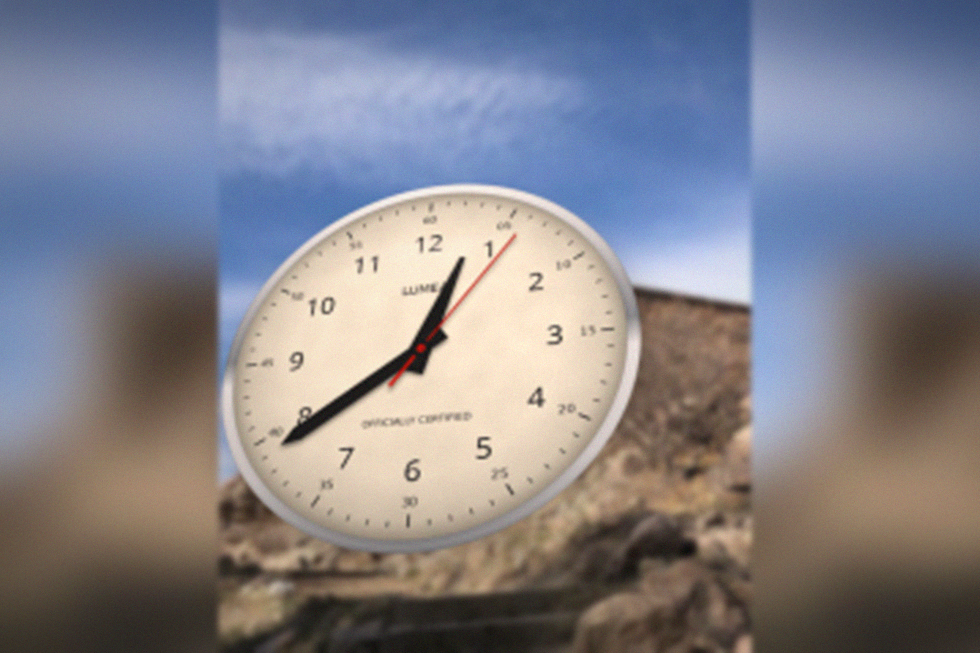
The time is **12:39:06**
